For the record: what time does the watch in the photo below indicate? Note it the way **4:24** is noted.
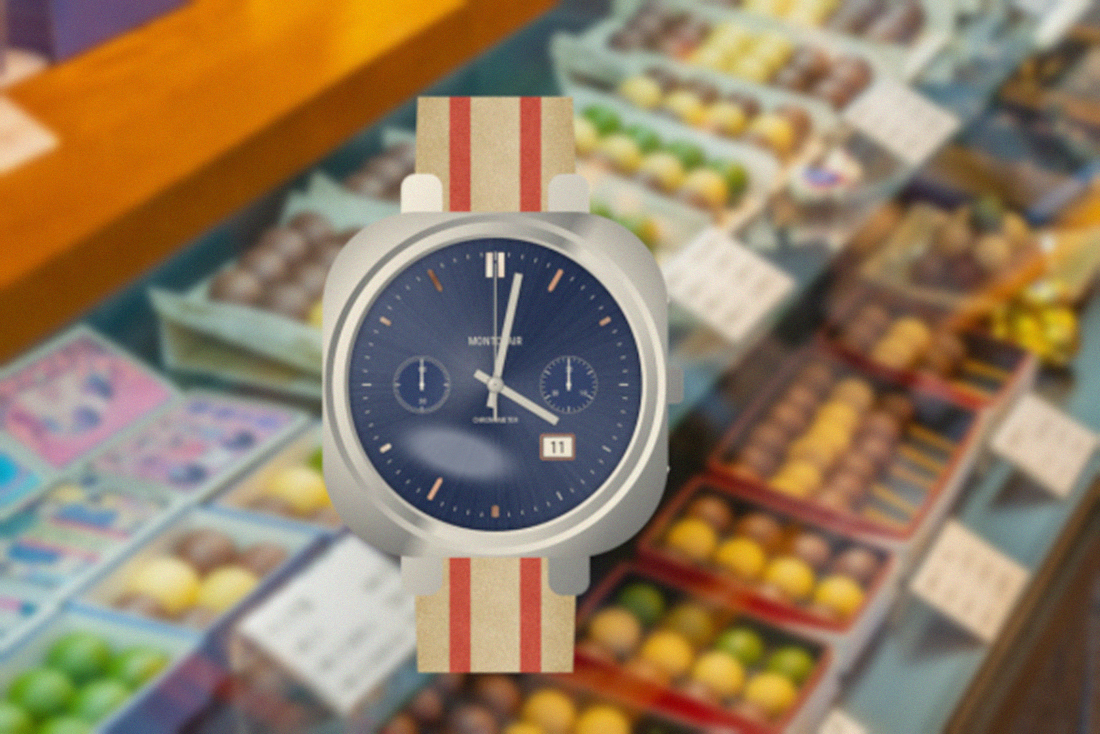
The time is **4:02**
